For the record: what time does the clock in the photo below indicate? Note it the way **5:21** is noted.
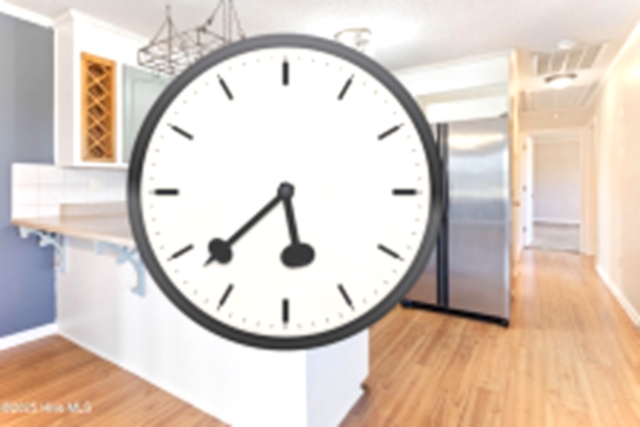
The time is **5:38**
